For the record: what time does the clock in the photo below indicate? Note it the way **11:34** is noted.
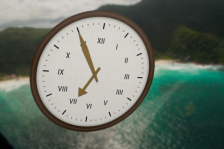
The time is **6:55**
